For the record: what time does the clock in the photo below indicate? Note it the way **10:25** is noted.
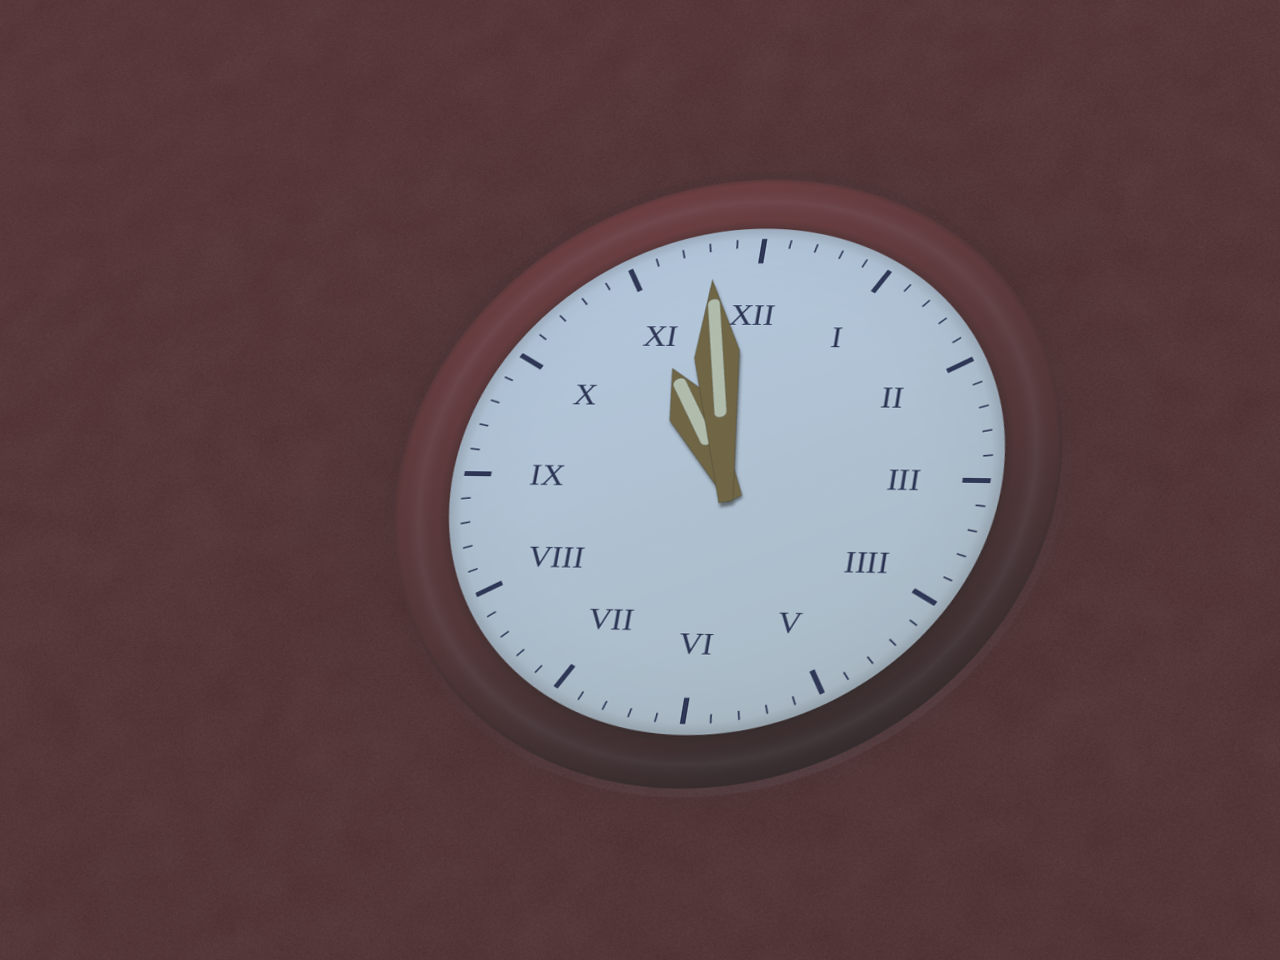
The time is **10:58**
